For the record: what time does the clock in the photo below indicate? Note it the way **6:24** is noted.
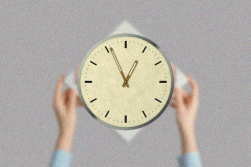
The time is **12:56**
